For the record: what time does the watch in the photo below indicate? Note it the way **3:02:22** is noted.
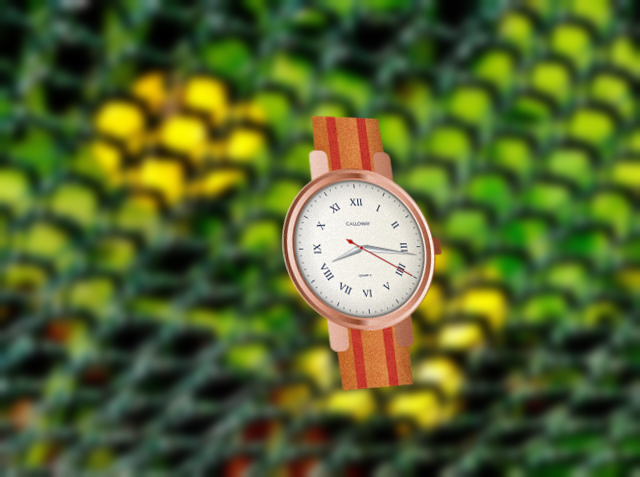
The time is **8:16:20**
